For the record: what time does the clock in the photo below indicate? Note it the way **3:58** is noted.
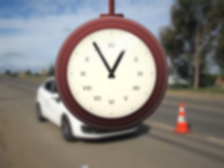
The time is **12:55**
